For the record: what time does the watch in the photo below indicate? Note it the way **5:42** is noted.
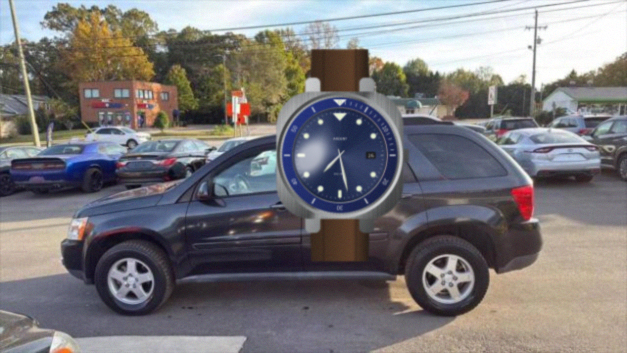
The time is **7:28**
